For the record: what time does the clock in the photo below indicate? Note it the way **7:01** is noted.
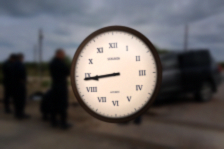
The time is **8:44**
